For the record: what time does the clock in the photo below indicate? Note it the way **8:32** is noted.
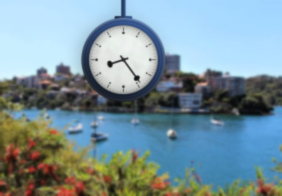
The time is **8:24**
